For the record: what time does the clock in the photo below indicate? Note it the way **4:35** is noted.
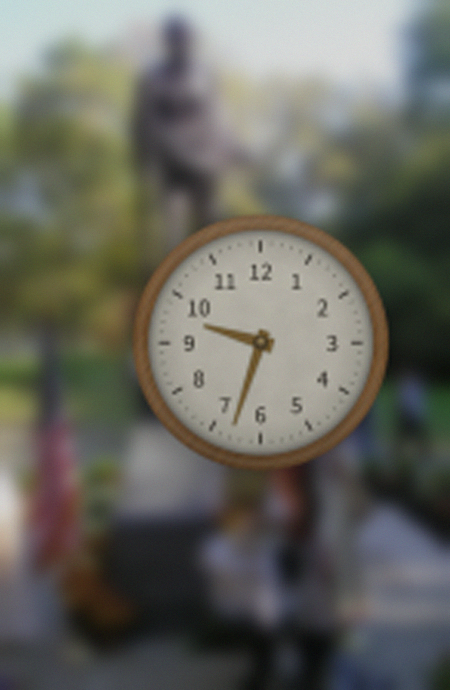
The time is **9:33**
